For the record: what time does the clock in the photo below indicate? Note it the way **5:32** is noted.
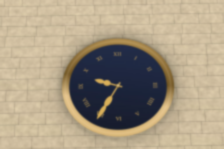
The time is **9:35**
